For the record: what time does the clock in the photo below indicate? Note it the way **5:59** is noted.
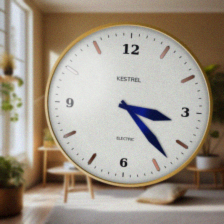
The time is **3:23**
